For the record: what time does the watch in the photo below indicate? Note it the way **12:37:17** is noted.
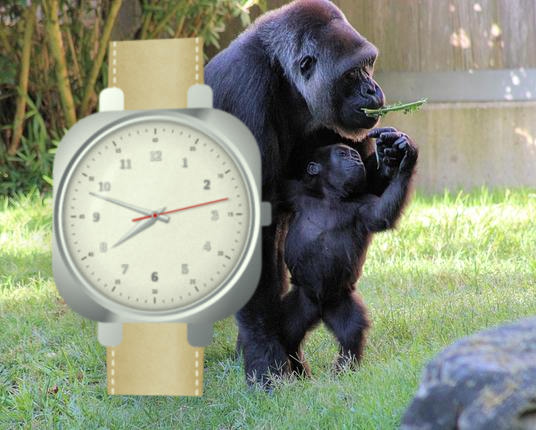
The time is **7:48:13**
